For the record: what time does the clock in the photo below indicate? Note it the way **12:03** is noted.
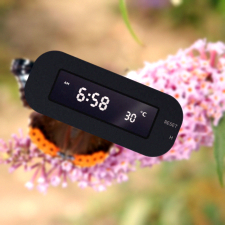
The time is **6:58**
